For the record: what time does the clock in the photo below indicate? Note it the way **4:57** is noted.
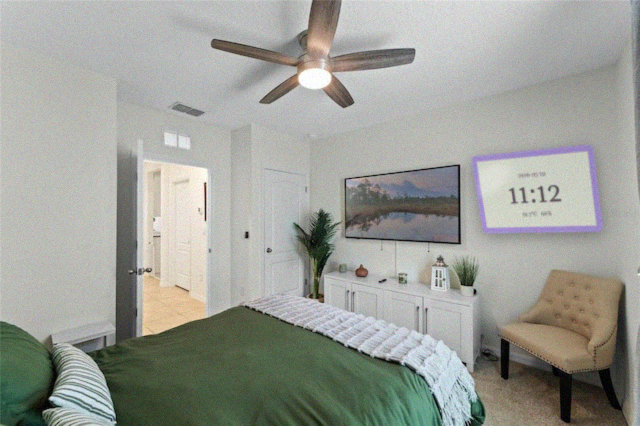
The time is **11:12**
